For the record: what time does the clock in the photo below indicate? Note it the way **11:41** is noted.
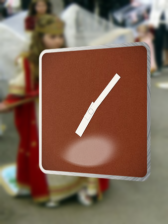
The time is **7:07**
